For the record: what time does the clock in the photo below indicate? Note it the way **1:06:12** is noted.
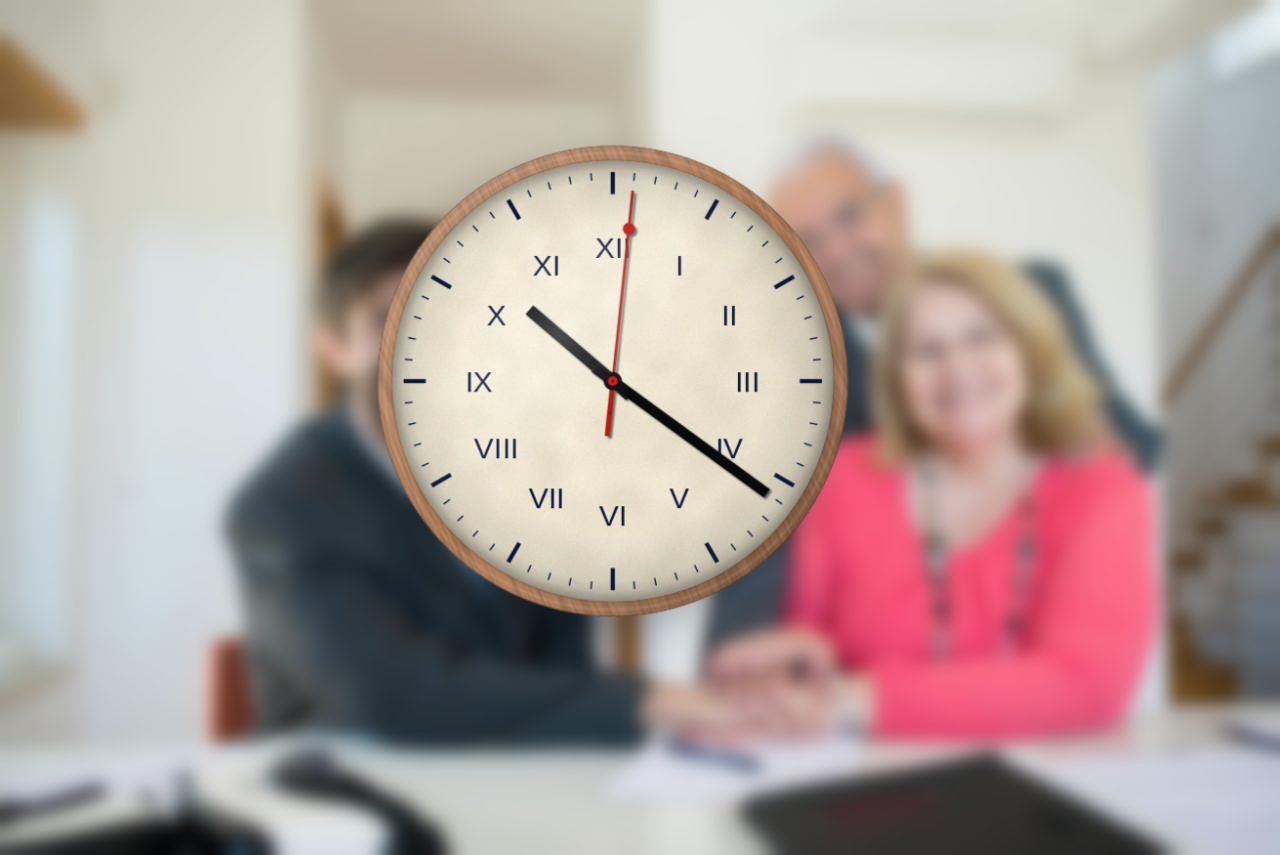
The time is **10:21:01**
